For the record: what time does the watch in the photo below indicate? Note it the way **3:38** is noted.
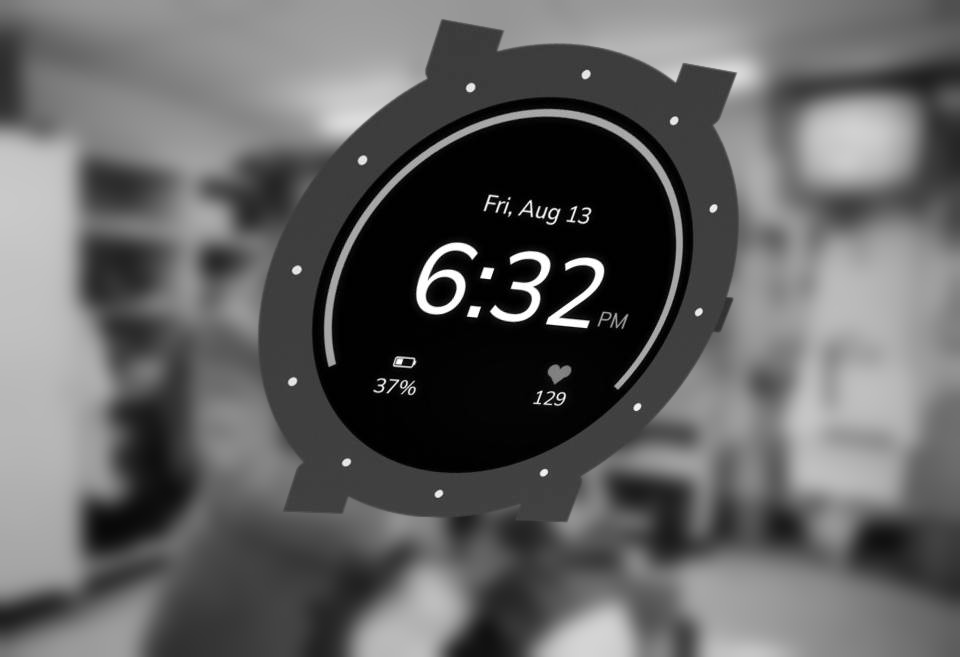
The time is **6:32**
